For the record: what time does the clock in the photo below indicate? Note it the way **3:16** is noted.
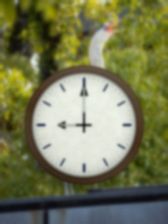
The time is **9:00**
